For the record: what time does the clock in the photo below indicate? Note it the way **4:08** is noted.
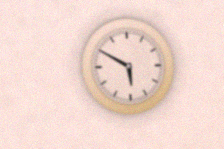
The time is **5:50**
